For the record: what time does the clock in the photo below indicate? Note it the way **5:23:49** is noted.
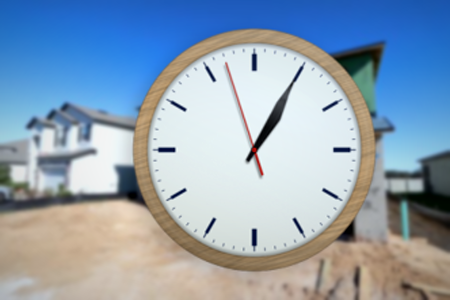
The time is **1:04:57**
